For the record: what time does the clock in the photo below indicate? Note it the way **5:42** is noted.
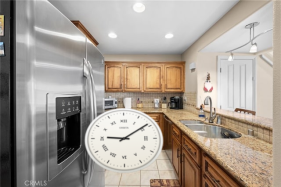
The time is **9:09**
